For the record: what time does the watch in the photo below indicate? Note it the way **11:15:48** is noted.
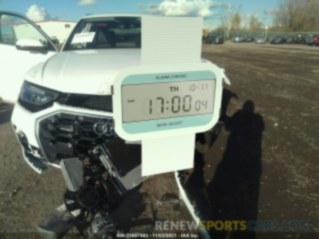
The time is **17:00:04**
